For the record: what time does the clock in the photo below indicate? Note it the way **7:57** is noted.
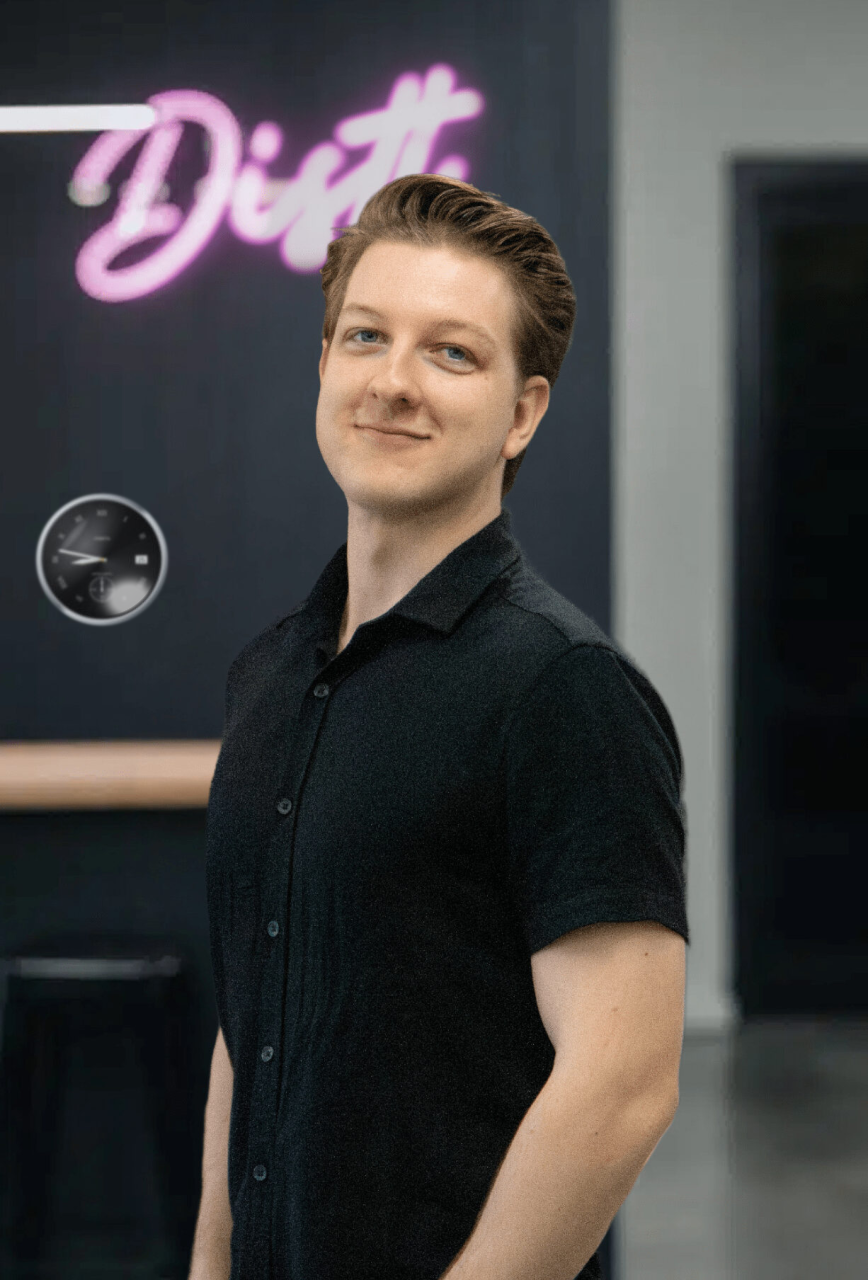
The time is **8:47**
